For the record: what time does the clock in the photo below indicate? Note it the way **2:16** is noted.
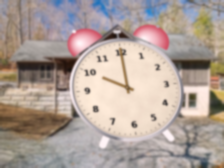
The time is **10:00**
